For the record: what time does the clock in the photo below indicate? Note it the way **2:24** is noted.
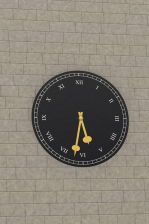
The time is **5:32**
